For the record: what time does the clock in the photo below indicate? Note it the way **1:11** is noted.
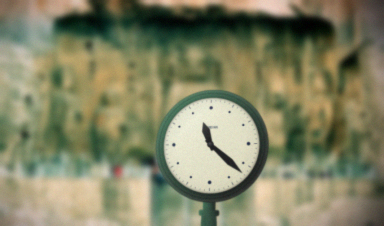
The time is **11:22**
